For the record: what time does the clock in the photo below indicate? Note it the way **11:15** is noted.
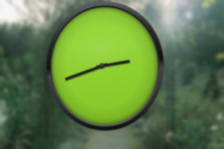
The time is **2:42**
